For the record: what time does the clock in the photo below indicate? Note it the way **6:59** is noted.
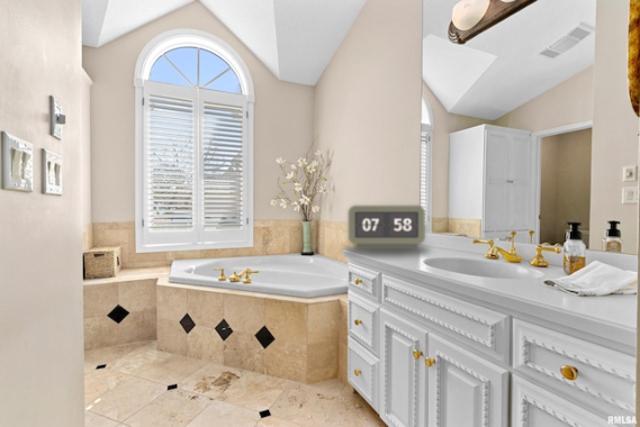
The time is **7:58**
